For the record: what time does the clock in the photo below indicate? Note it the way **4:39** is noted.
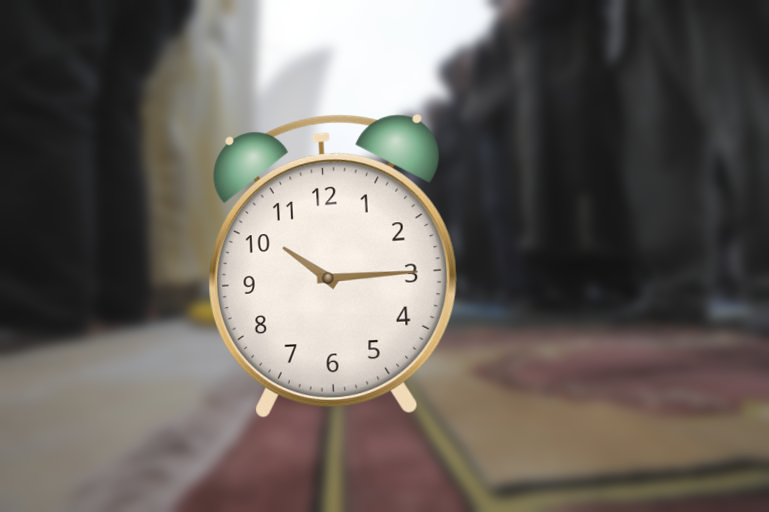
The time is **10:15**
